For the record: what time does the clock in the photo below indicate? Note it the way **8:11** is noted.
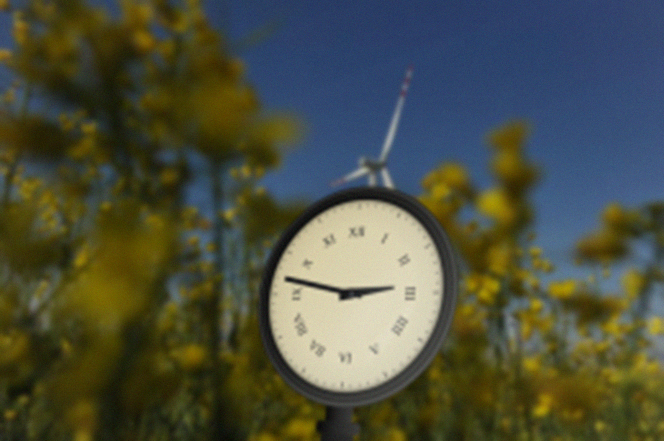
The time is **2:47**
